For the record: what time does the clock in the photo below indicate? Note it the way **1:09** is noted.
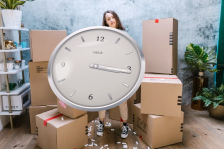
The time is **3:16**
